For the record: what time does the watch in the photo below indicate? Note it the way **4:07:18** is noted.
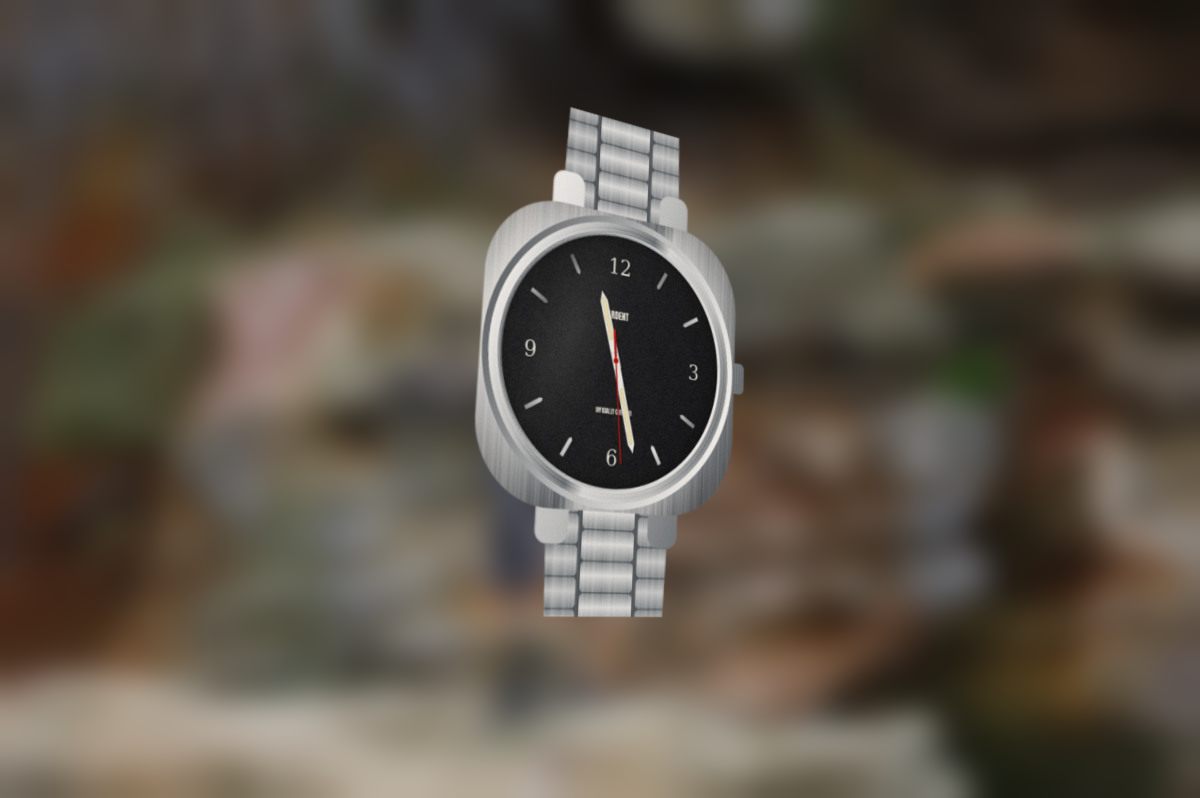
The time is **11:27:29**
